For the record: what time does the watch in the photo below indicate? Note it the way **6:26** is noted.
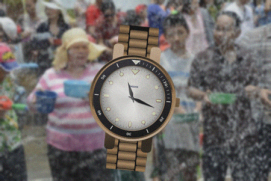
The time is **11:18**
